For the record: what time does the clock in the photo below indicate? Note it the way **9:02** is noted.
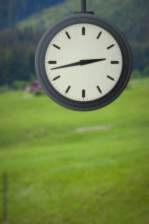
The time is **2:43**
